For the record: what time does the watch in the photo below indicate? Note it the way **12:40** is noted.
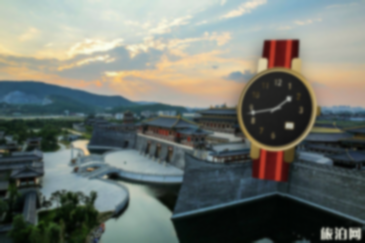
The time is **1:43**
